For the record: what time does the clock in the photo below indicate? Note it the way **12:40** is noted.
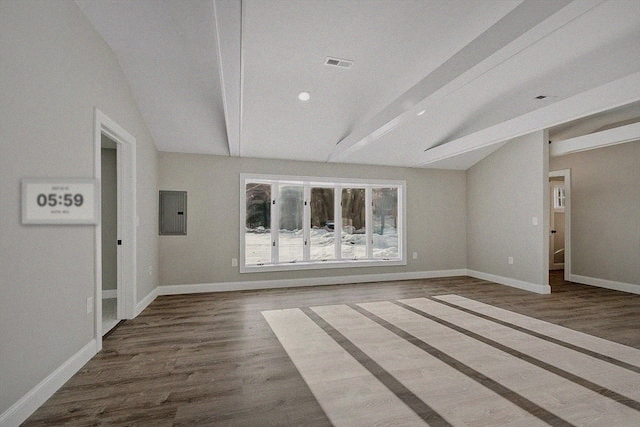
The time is **5:59**
